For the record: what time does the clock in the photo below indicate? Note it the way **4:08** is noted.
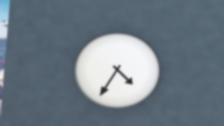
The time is **4:35**
